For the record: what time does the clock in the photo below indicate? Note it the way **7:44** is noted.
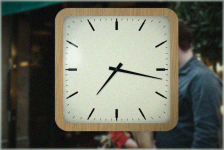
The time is **7:17**
